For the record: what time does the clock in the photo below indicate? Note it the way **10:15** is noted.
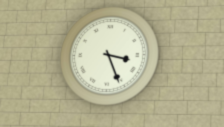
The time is **3:26**
